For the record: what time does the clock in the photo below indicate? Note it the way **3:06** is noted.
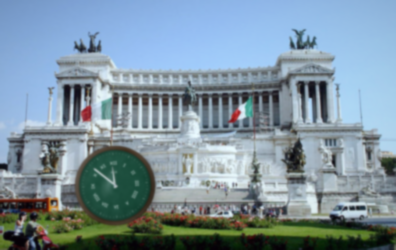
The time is **11:52**
